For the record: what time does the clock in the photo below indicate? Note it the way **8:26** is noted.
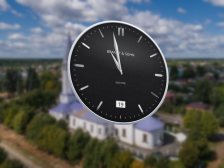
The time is **10:58**
